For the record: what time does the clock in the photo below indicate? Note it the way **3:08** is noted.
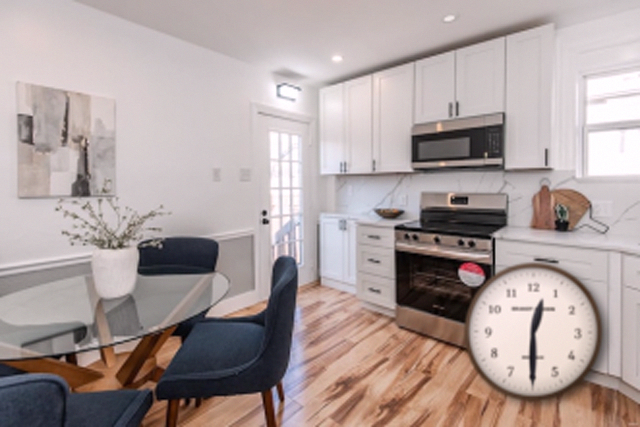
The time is **12:30**
